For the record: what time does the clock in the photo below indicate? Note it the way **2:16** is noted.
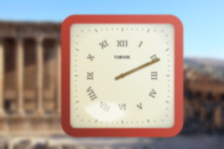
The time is **2:11**
